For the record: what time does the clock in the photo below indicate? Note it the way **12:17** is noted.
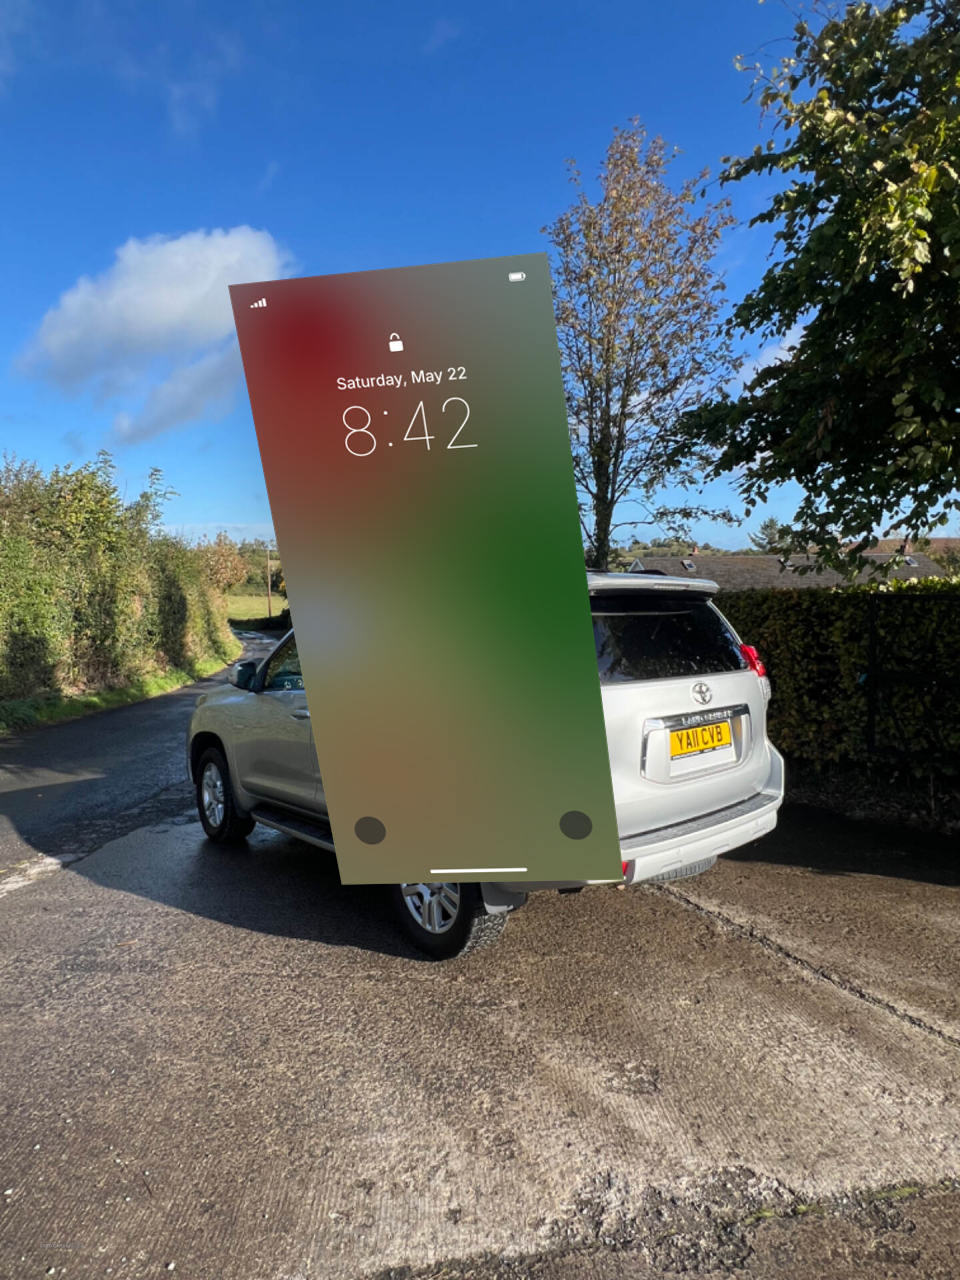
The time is **8:42**
